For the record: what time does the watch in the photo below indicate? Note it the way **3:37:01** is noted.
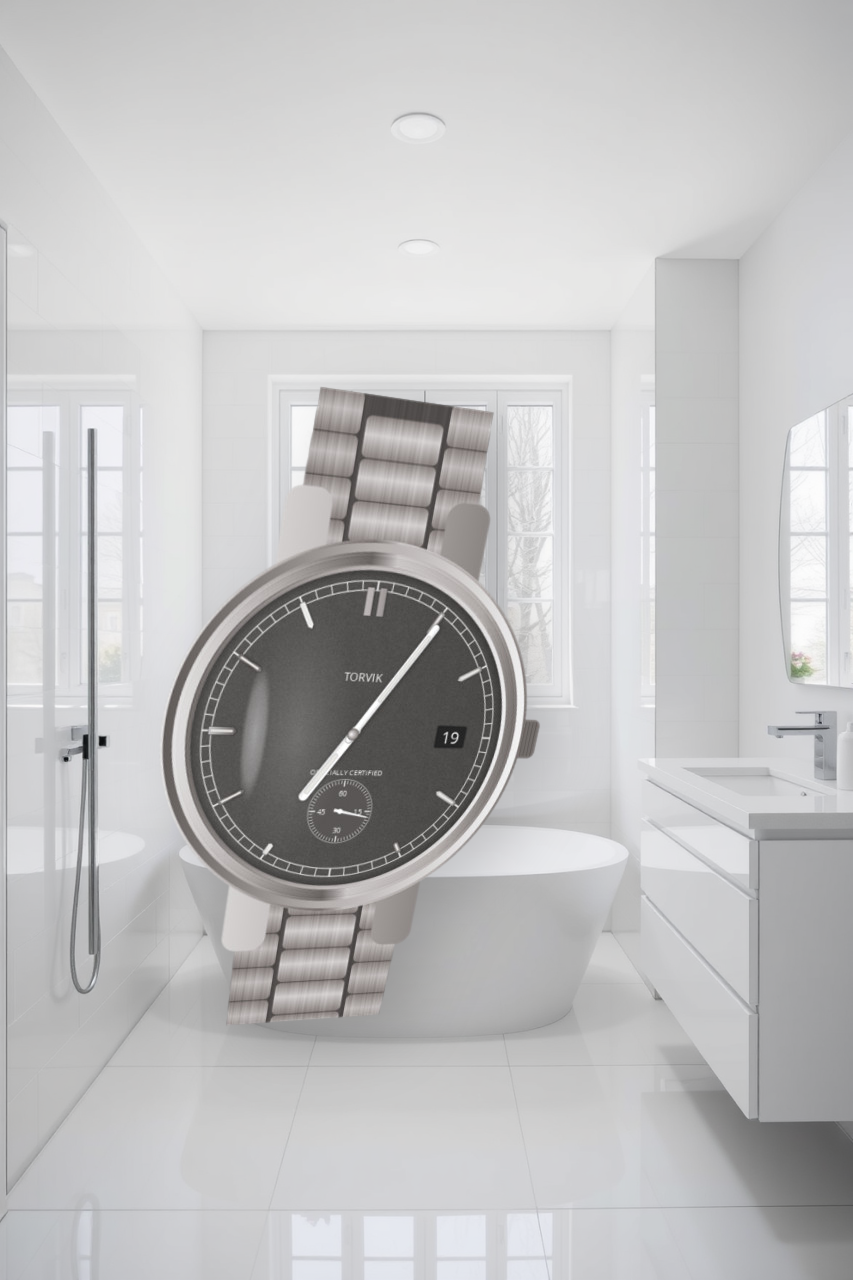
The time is **7:05:17**
